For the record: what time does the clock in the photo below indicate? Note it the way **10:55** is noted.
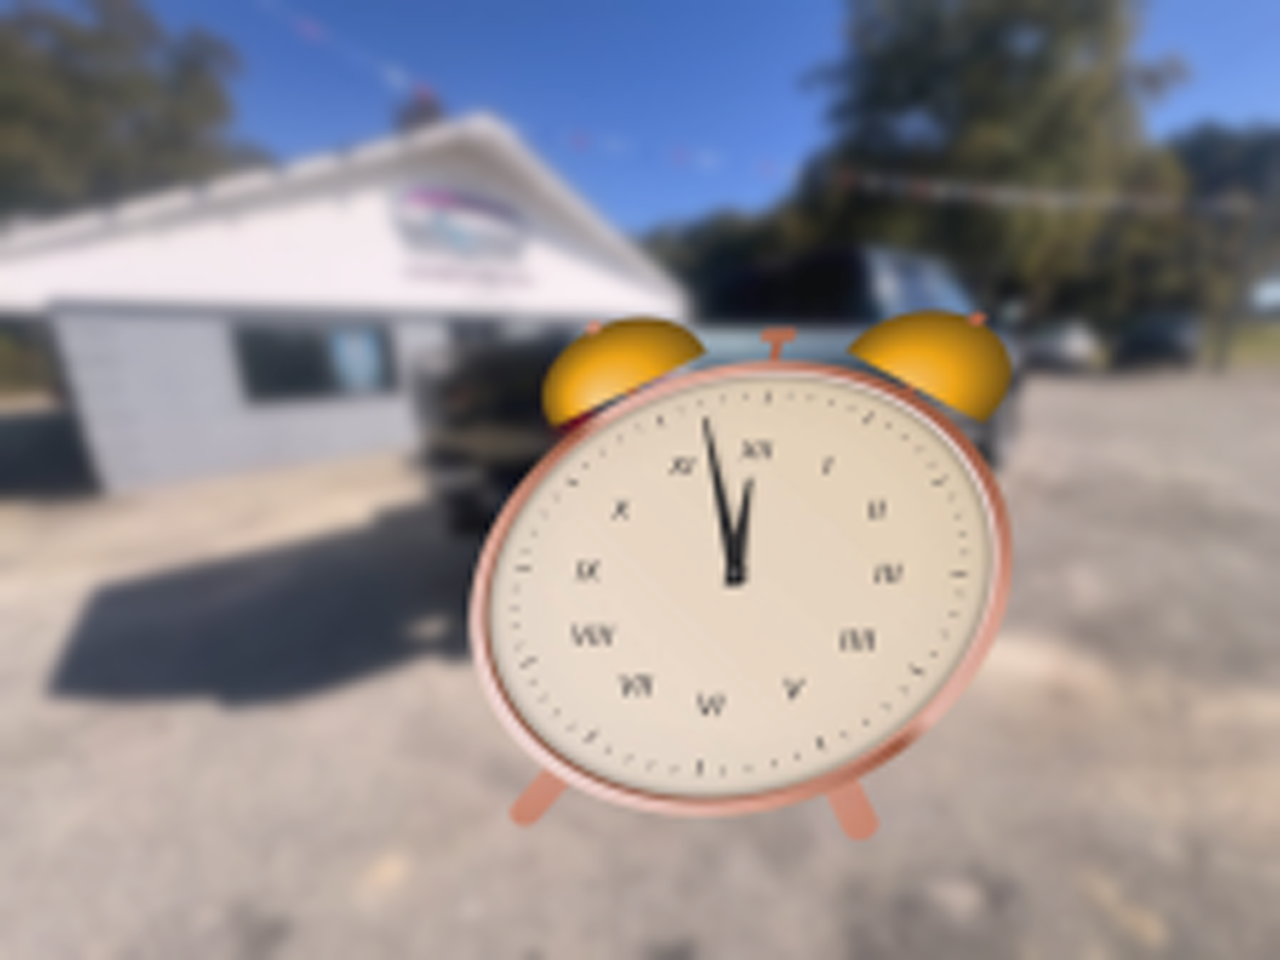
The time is **11:57**
